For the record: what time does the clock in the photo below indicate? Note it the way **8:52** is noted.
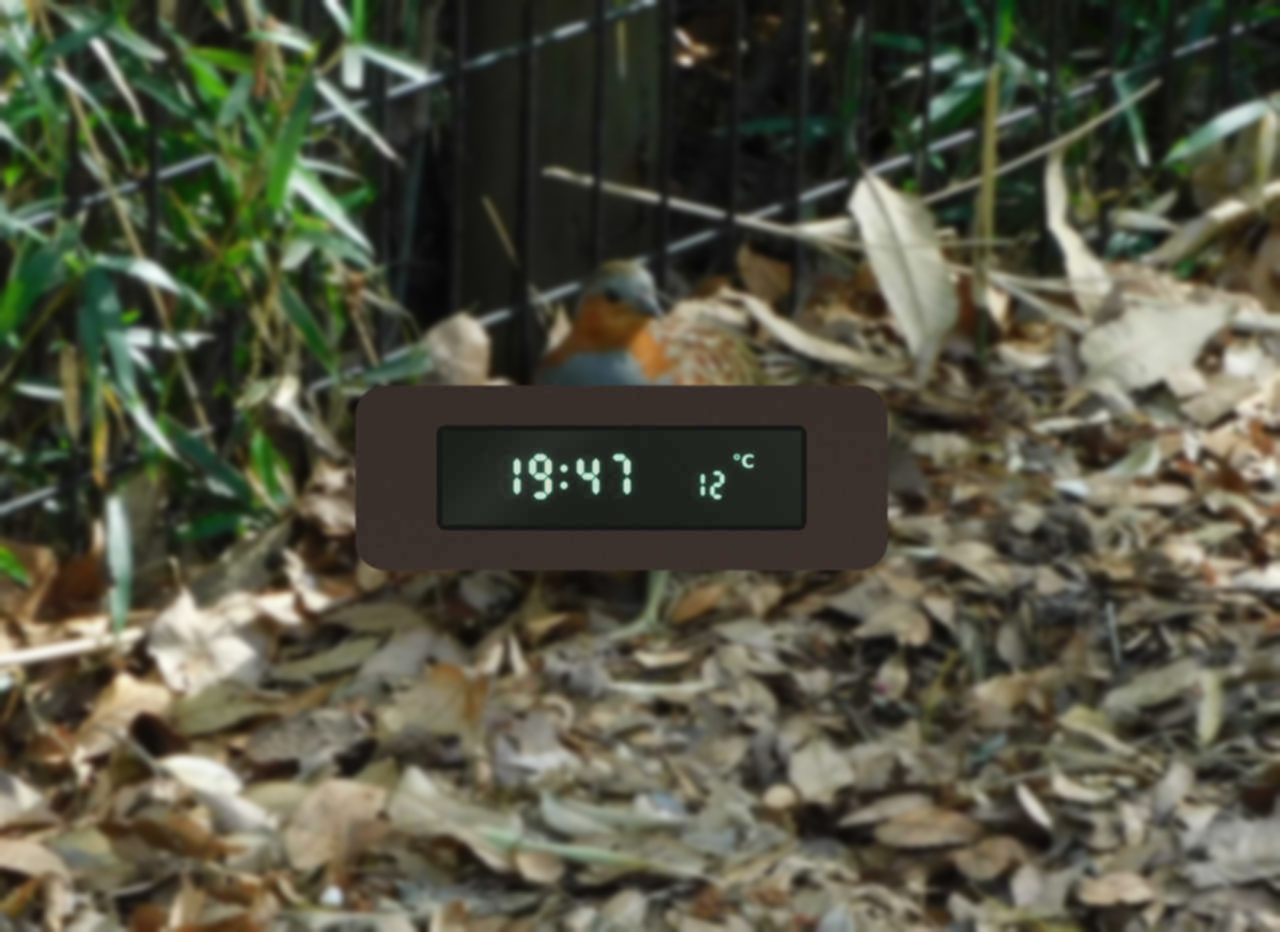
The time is **19:47**
